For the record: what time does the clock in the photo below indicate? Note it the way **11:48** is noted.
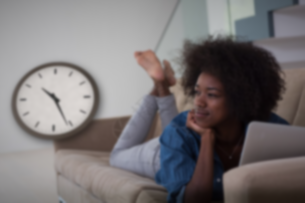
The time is **10:26**
